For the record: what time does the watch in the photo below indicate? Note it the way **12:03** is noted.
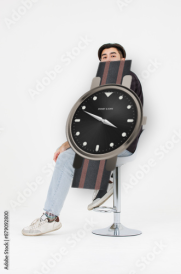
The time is **3:49**
